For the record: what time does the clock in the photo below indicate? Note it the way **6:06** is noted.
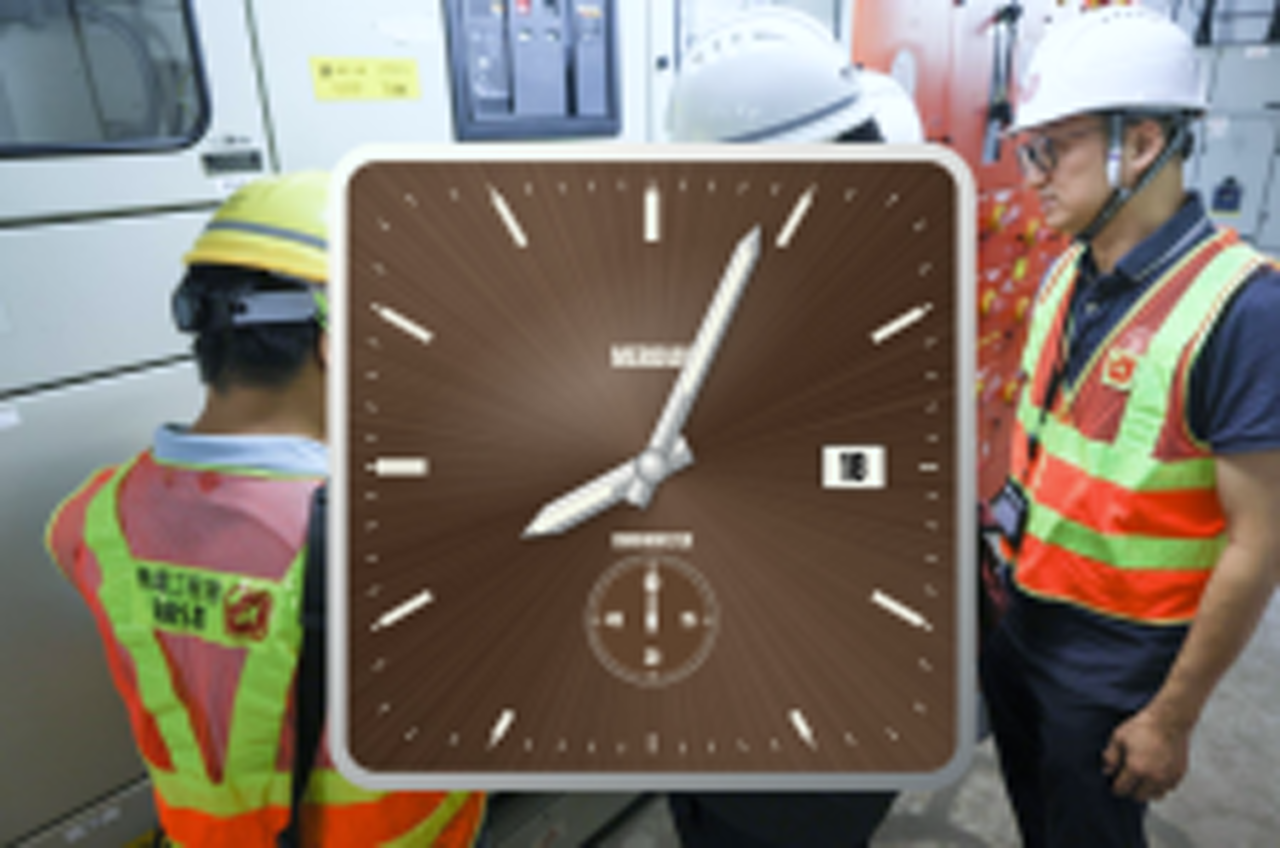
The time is **8:04**
